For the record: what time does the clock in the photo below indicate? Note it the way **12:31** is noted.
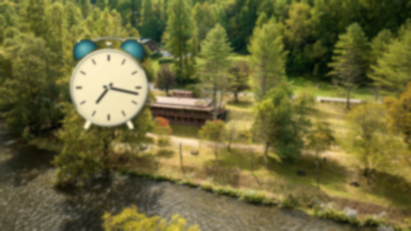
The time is **7:17**
